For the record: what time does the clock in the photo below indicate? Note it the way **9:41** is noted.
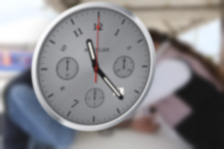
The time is **11:23**
